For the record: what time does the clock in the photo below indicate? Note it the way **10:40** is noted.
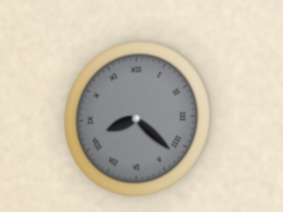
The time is **8:22**
